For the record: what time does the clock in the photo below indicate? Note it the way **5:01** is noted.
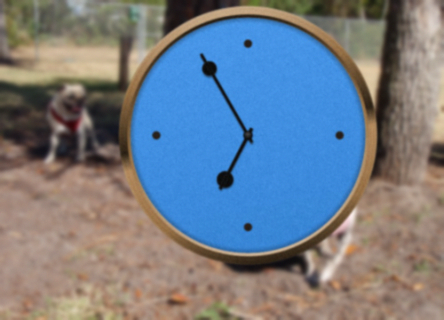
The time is **6:55**
